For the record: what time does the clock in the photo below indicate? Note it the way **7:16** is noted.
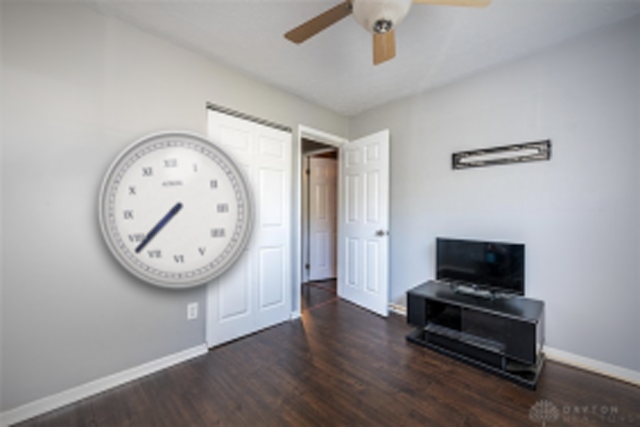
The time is **7:38**
